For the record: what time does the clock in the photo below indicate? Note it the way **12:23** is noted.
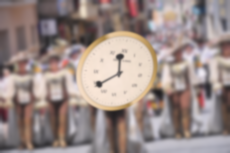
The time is **11:39**
